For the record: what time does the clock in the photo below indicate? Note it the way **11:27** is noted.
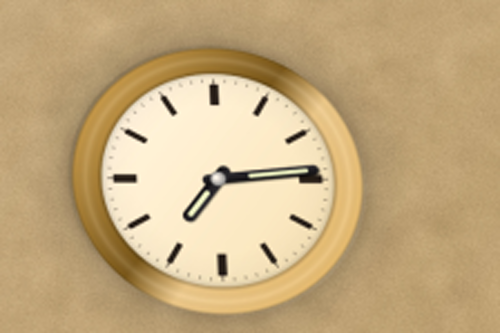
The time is **7:14**
